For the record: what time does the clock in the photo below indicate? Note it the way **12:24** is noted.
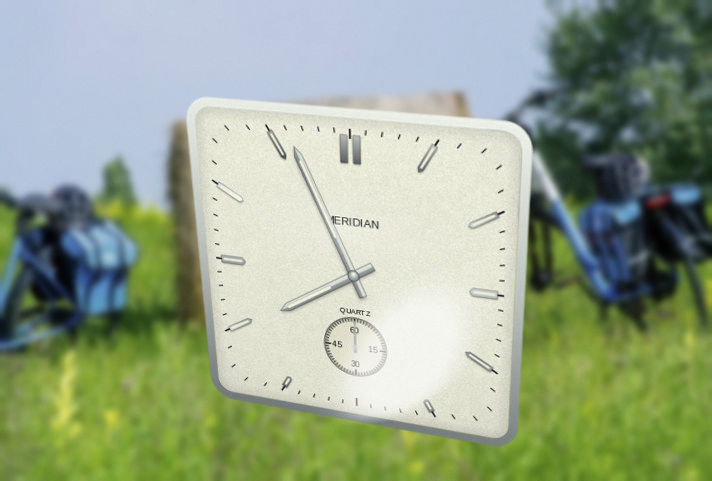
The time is **7:56**
